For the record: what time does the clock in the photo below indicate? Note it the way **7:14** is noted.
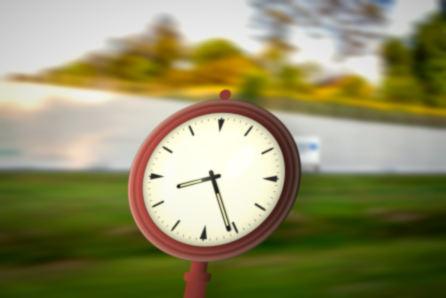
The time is **8:26**
